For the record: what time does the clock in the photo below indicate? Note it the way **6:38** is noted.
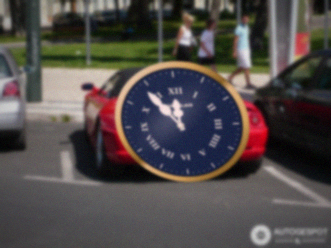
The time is **11:54**
